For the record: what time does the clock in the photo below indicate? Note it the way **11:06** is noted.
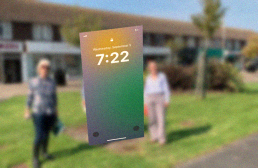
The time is **7:22**
